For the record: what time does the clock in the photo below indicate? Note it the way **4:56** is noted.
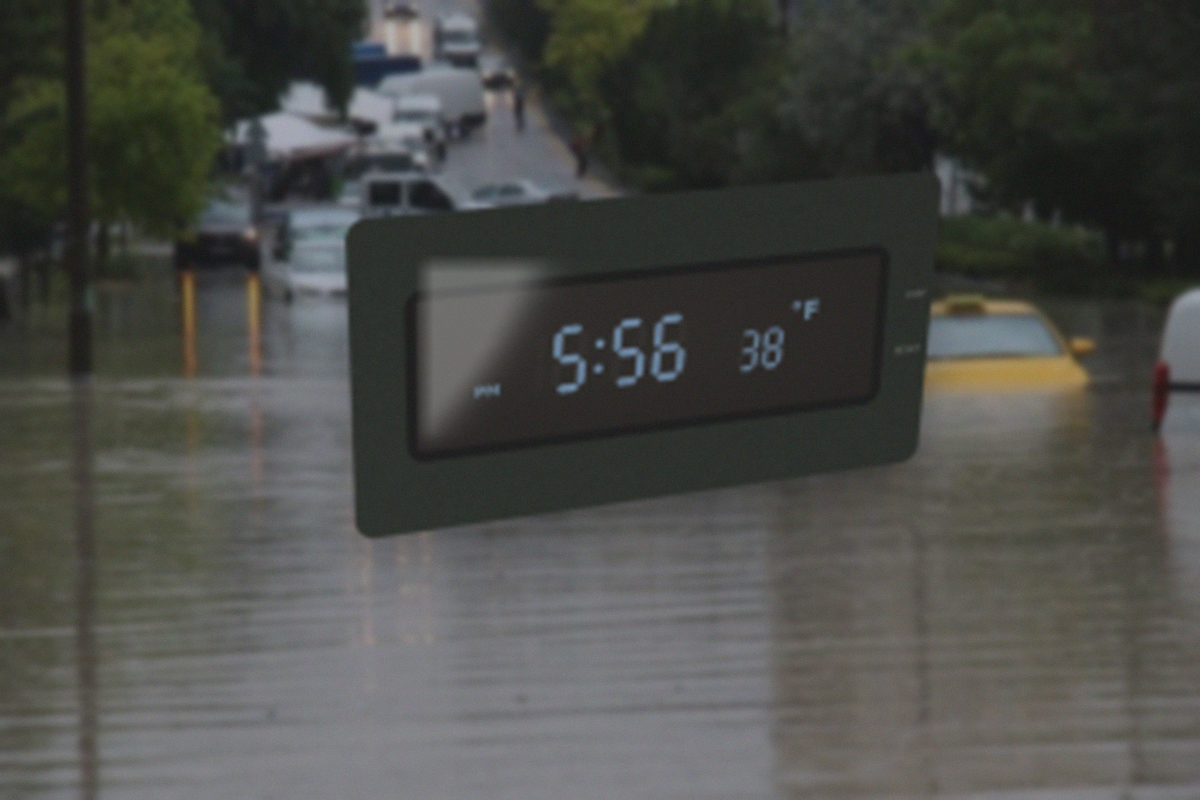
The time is **5:56**
